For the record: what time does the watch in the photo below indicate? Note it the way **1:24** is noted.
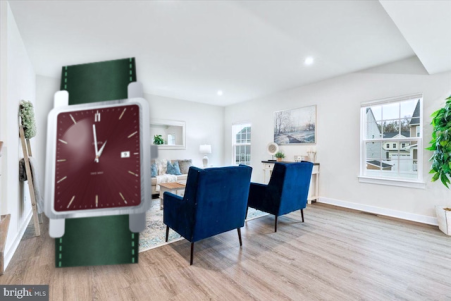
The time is **12:59**
